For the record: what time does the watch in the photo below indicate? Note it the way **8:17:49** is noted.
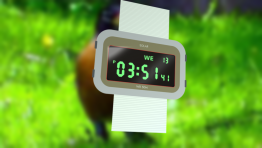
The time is **3:51:41**
